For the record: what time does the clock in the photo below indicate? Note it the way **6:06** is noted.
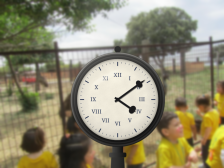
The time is **4:09**
